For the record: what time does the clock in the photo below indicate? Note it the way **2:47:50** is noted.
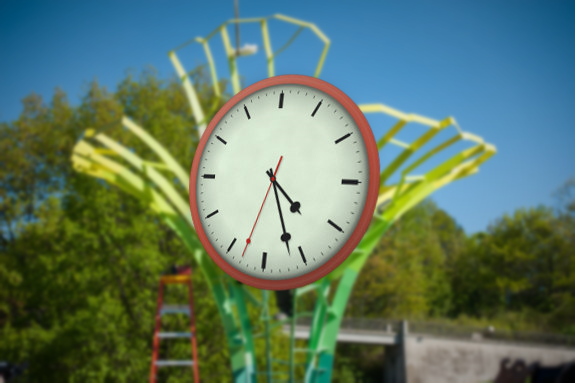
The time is **4:26:33**
